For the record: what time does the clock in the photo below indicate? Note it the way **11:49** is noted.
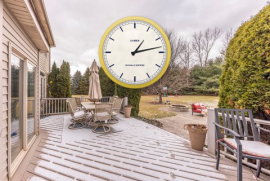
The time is **1:13**
